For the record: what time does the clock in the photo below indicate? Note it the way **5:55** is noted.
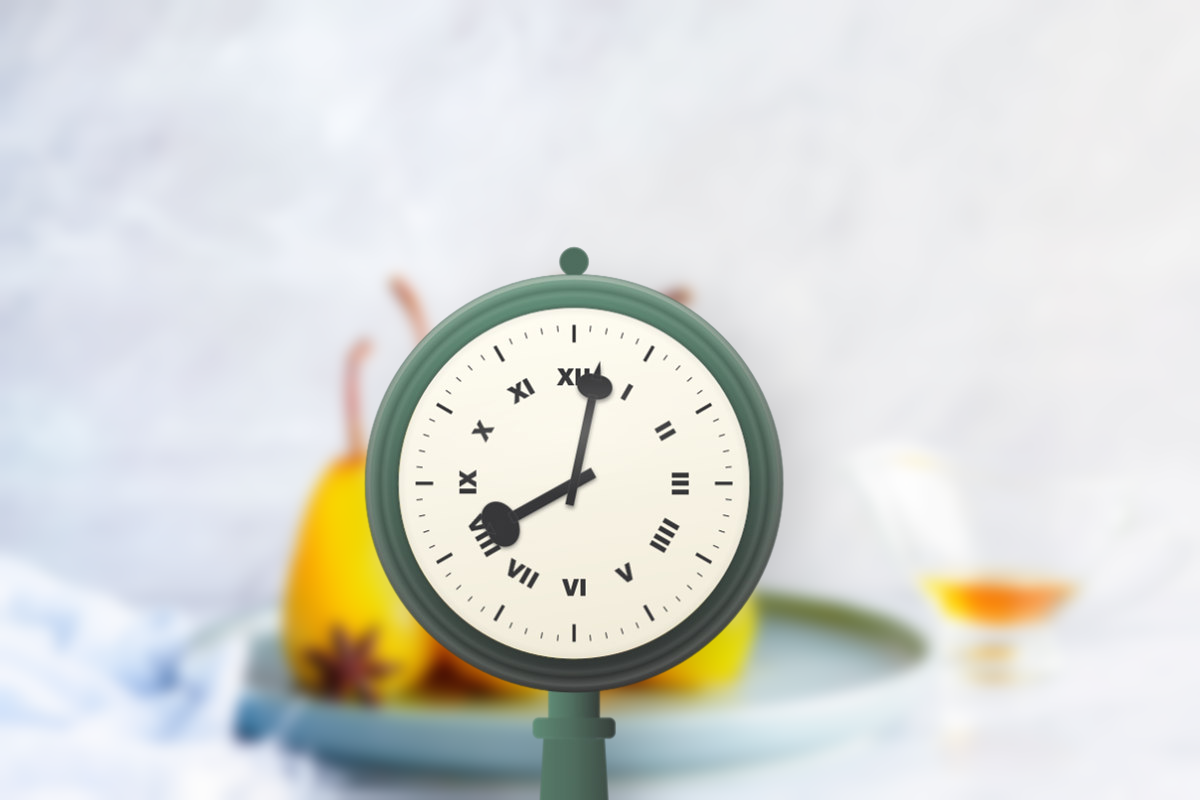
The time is **8:02**
